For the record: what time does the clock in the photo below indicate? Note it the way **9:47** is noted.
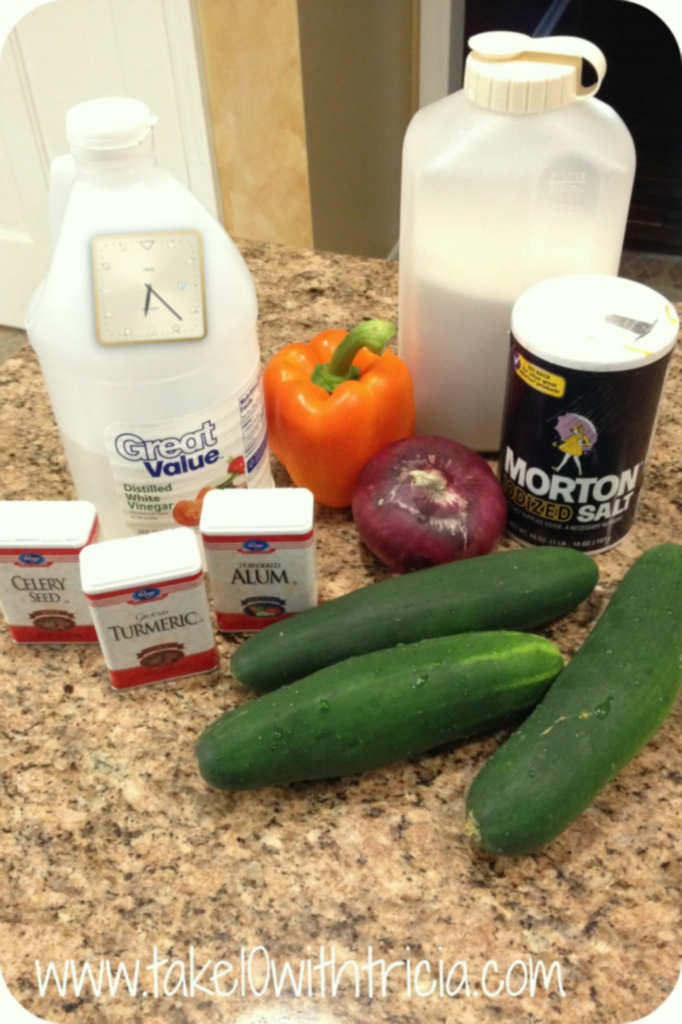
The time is **6:23**
